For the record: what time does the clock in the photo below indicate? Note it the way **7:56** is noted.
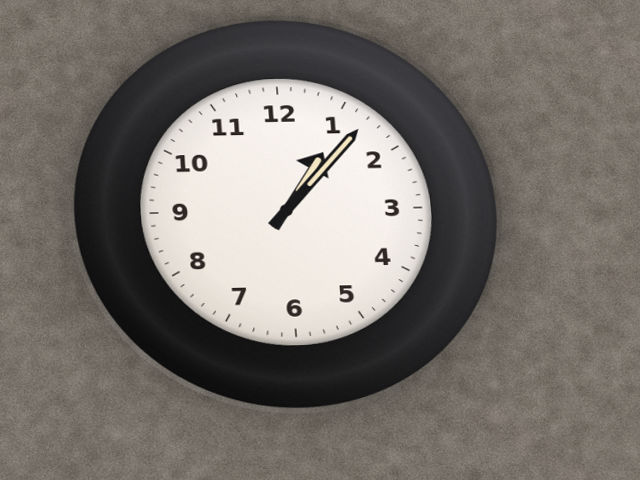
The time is **1:07**
